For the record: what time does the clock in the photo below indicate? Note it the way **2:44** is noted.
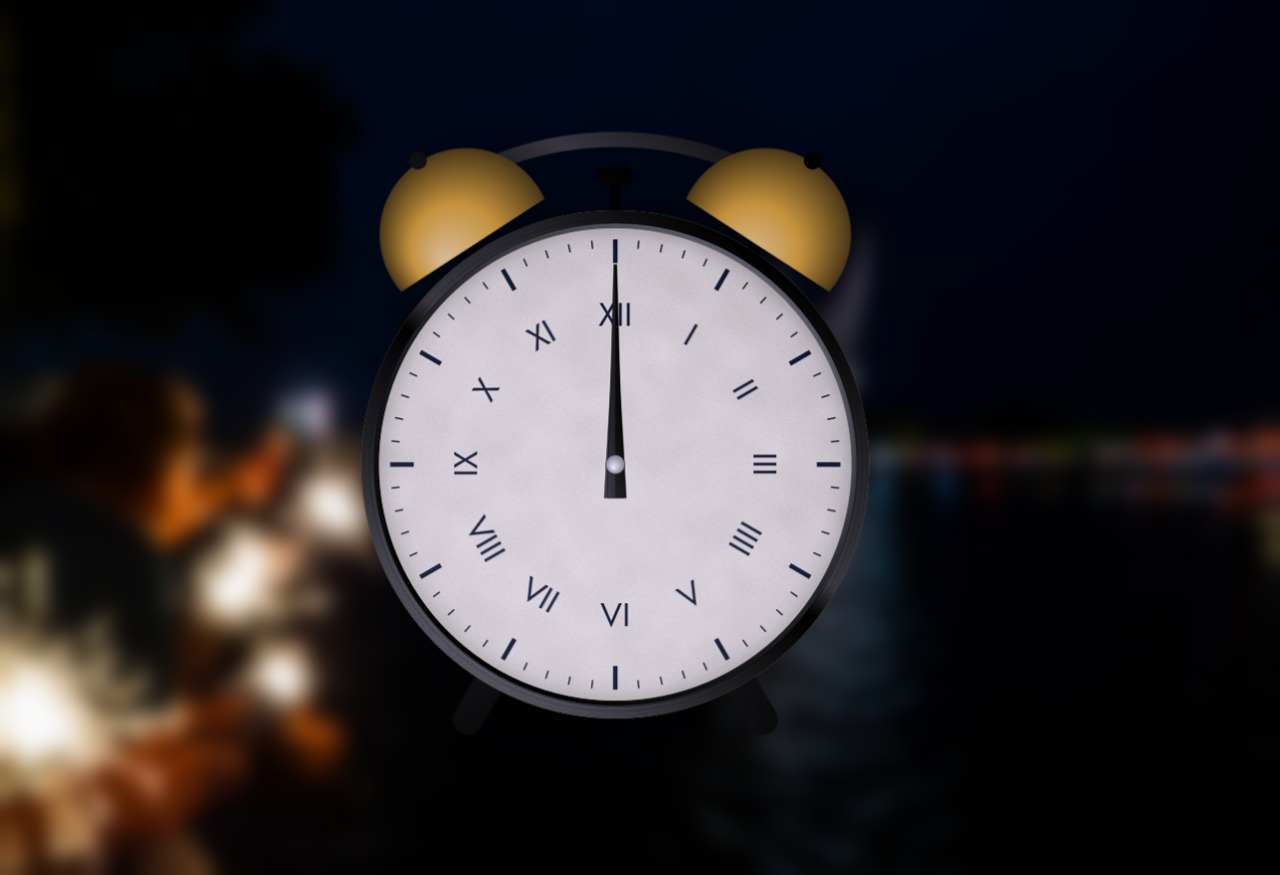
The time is **12:00**
